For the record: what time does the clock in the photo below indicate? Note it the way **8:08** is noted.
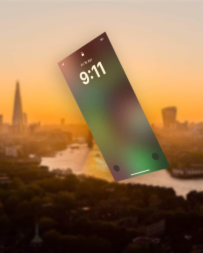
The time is **9:11**
